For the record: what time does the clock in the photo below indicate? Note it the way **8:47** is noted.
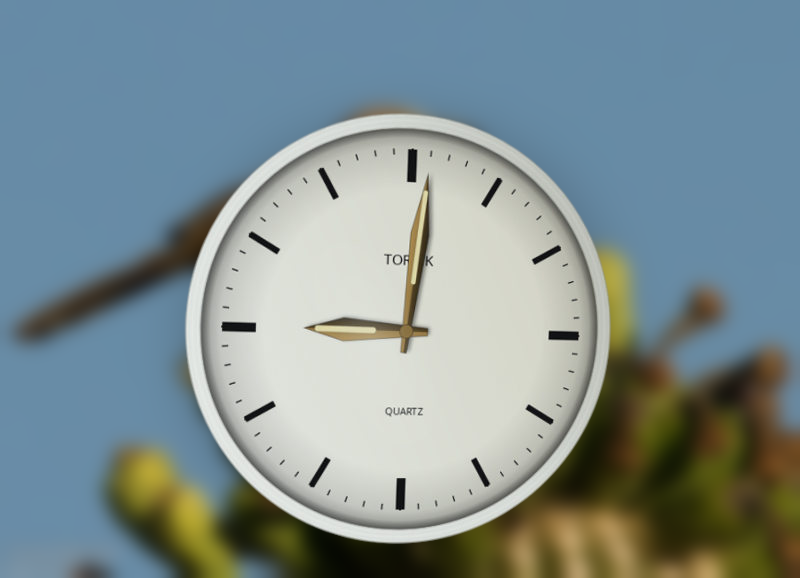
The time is **9:01**
